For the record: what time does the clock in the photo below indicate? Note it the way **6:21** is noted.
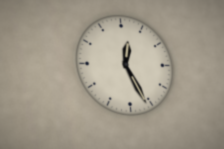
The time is **12:26**
